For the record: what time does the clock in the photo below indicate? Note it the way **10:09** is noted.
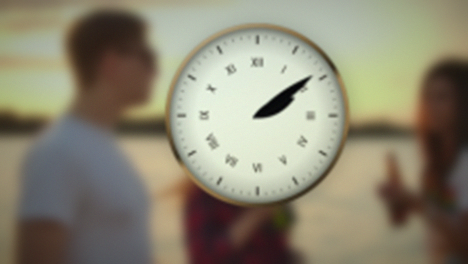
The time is **2:09**
